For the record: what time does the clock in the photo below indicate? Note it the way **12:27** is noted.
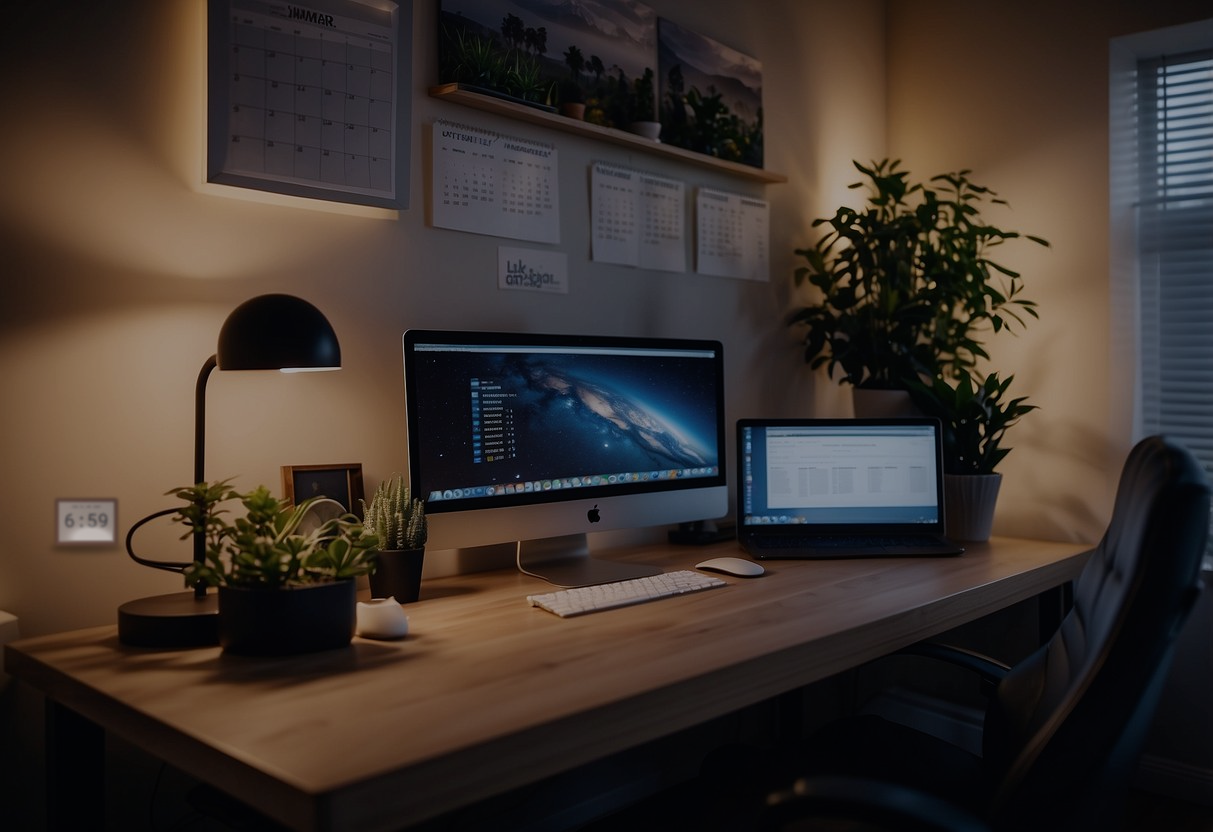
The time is **6:59**
